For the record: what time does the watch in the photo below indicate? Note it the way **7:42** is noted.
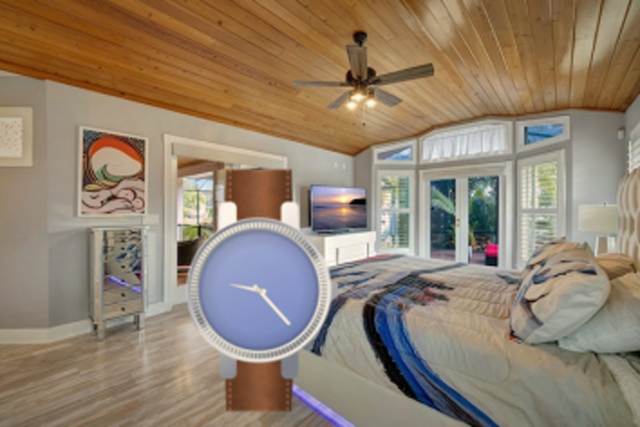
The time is **9:23**
